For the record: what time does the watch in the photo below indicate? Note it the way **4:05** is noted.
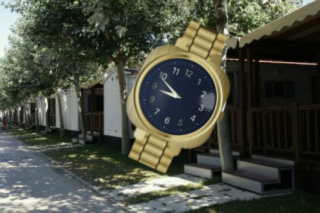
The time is **8:49**
